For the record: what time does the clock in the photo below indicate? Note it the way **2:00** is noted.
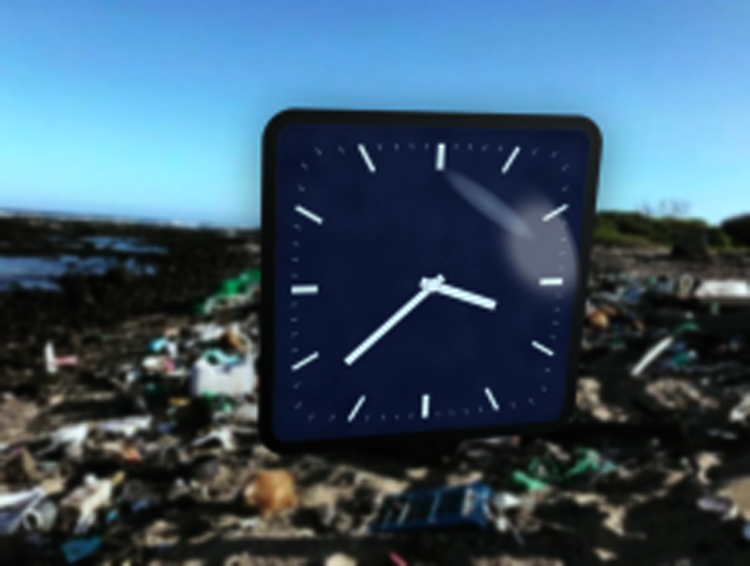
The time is **3:38**
